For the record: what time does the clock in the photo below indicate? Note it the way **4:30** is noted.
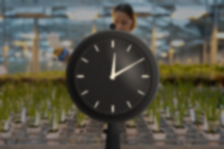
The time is **12:10**
